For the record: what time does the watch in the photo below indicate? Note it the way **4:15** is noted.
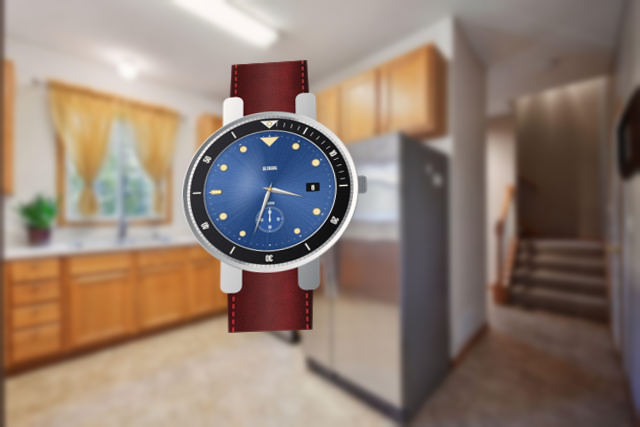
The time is **3:33**
